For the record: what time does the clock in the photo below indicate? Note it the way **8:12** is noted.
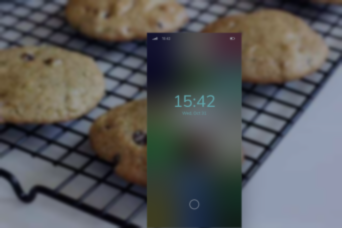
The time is **15:42**
